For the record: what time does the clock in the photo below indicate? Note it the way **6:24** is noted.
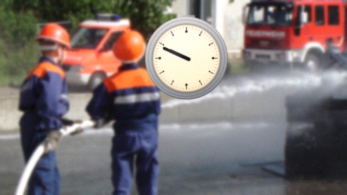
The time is **9:49**
